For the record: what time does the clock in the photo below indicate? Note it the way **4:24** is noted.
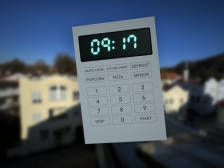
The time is **9:17**
